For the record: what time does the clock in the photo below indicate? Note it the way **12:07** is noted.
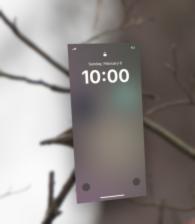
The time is **10:00**
